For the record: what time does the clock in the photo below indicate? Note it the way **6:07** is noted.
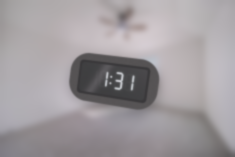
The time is **1:31**
